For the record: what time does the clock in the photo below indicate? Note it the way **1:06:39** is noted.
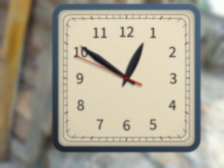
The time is **12:50:49**
